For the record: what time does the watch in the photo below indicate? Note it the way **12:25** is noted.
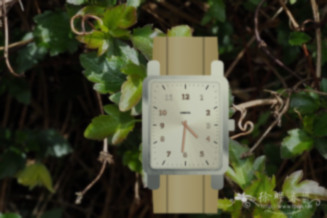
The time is **4:31**
